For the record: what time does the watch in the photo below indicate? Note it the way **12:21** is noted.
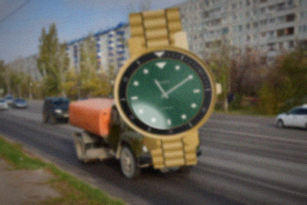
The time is **11:10**
